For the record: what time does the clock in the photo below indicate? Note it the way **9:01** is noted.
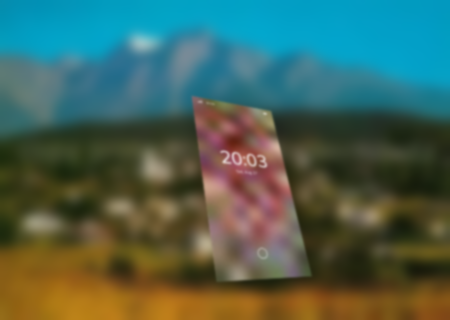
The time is **20:03**
